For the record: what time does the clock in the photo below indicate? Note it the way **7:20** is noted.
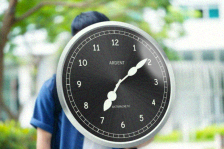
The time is **7:09**
